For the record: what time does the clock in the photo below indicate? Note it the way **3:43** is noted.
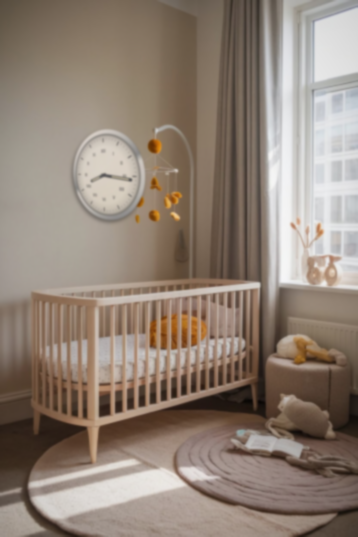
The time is **8:16**
